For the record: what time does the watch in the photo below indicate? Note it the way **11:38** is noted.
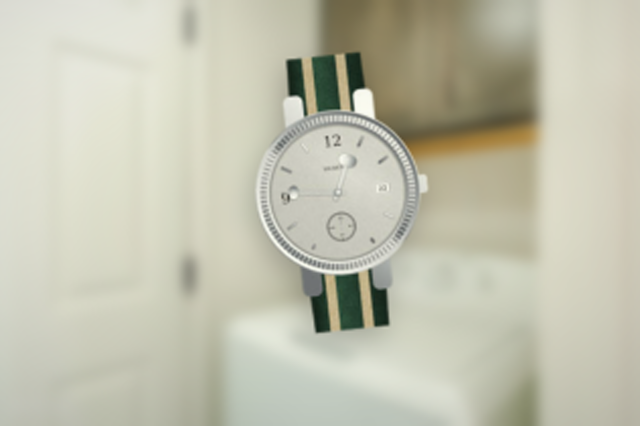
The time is **12:46**
